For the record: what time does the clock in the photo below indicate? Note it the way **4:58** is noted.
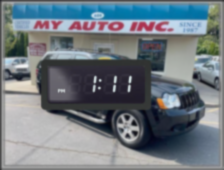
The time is **1:11**
